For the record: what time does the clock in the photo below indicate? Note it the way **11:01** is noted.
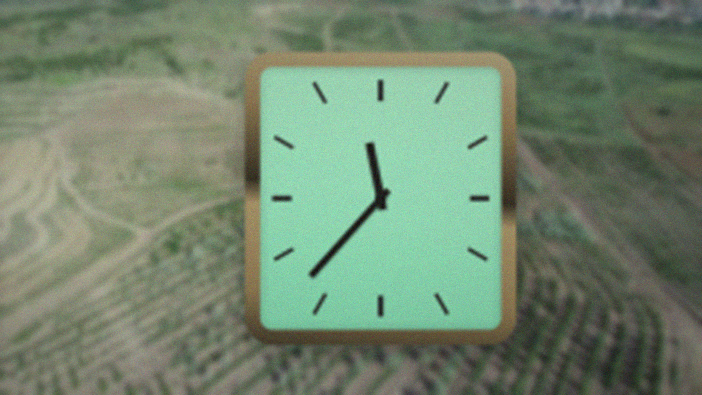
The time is **11:37**
